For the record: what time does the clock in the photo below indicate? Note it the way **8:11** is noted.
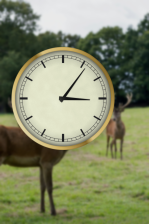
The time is **3:06**
